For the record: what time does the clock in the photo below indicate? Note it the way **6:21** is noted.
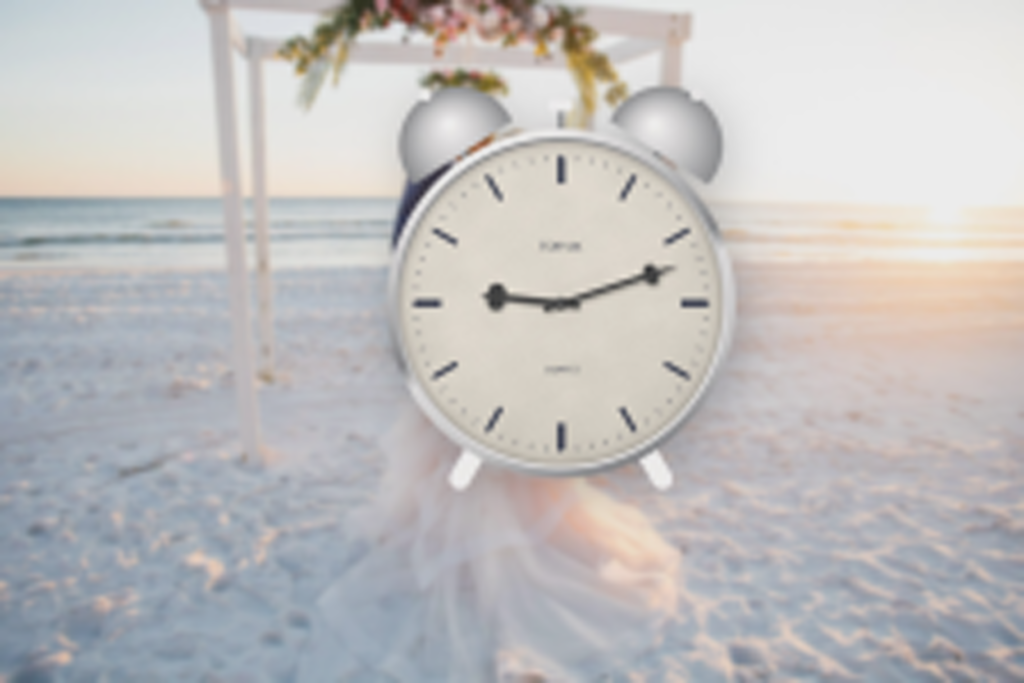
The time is **9:12**
